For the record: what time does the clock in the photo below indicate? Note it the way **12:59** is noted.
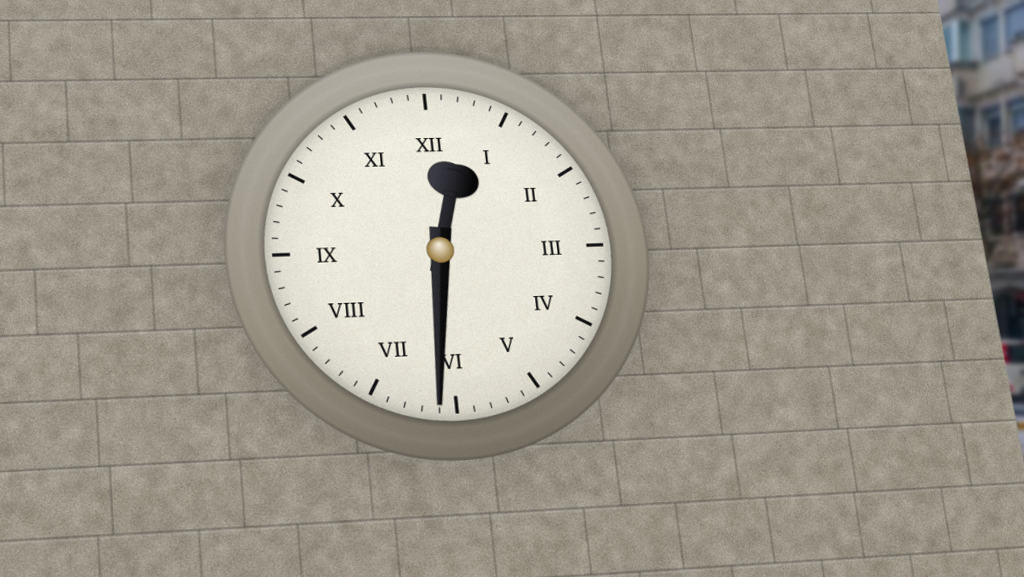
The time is **12:31**
